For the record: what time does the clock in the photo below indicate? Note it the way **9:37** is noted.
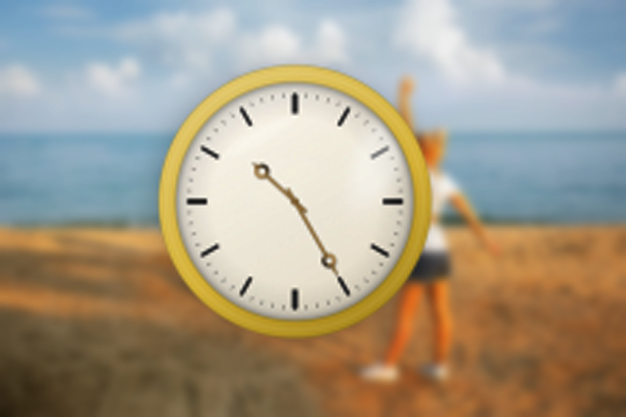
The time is **10:25**
